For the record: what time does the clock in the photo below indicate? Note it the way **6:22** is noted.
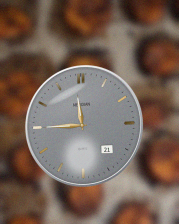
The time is **11:45**
